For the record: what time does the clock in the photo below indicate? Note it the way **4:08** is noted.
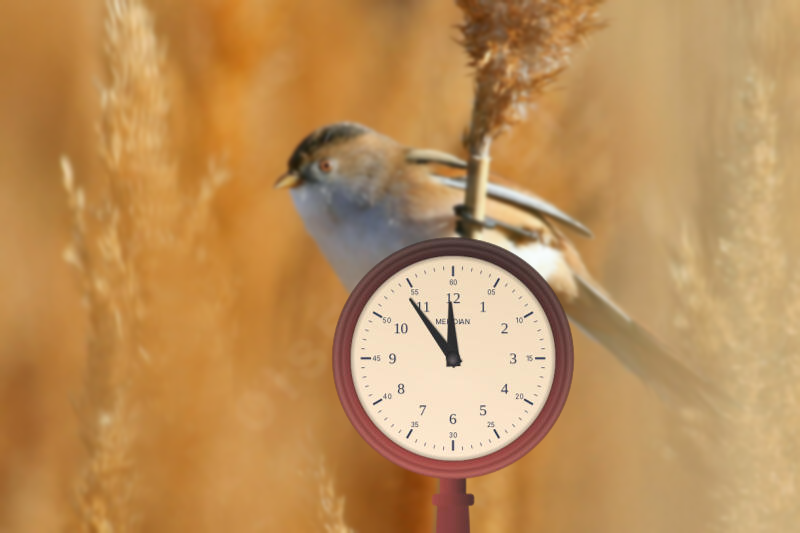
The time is **11:54**
